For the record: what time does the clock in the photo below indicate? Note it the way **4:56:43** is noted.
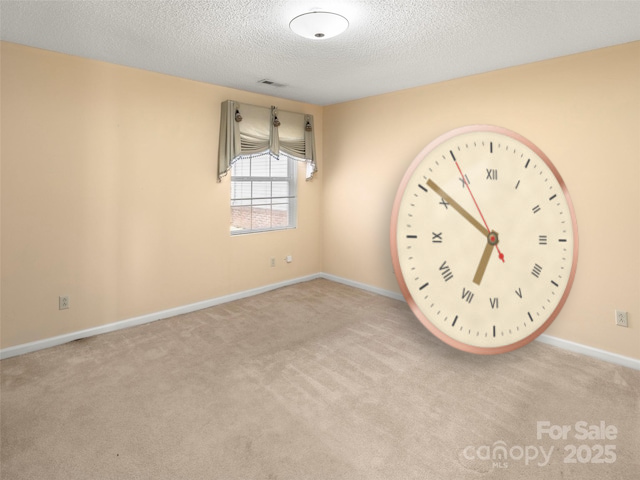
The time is **6:50:55**
